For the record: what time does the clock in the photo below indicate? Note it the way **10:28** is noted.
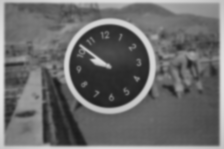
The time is **9:52**
